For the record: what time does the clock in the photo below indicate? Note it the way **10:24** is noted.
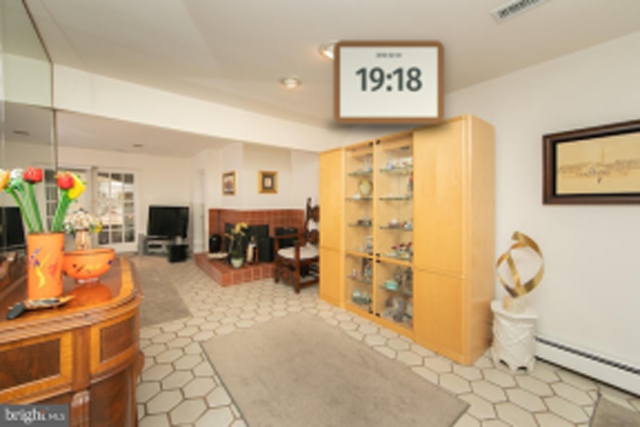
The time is **19:18**
